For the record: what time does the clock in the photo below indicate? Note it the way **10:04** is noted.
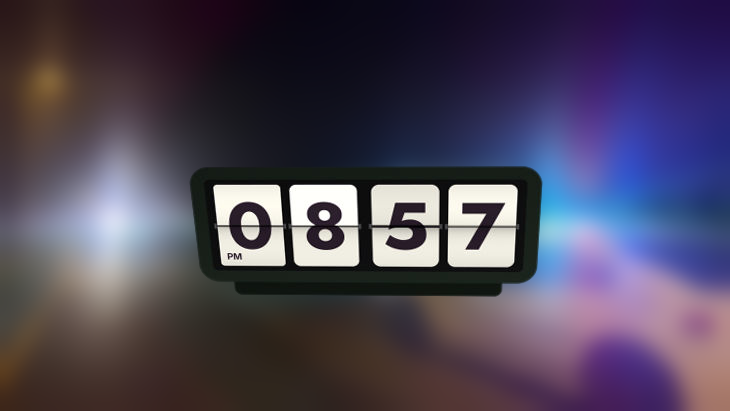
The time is **8:57**
